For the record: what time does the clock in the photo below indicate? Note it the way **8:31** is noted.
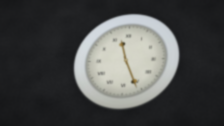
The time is **11:26**
